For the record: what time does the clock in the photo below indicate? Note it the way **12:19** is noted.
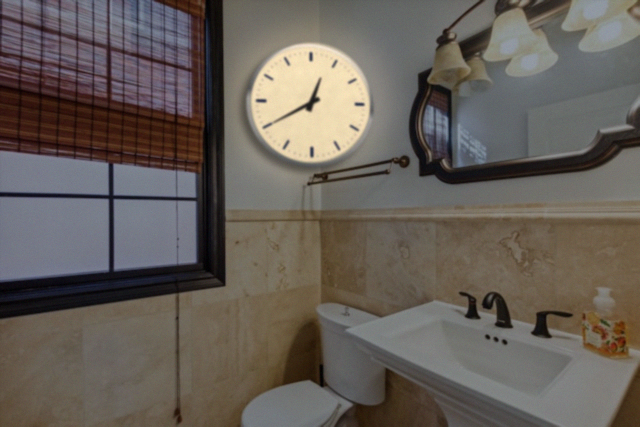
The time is **12:40**
